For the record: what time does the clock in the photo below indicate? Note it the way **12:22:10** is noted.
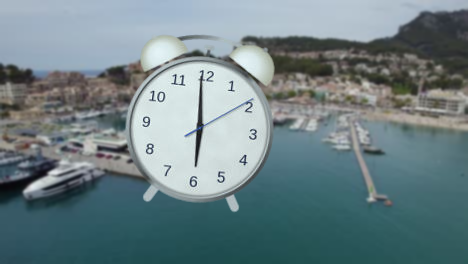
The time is **5:59:09**
